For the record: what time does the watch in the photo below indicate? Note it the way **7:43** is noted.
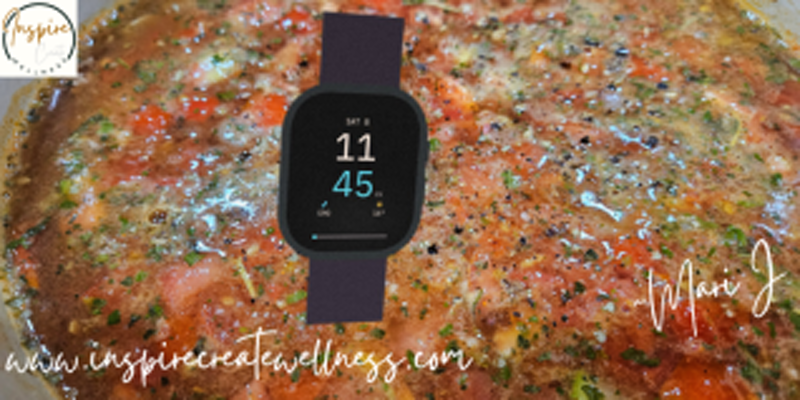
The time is **11:45**
